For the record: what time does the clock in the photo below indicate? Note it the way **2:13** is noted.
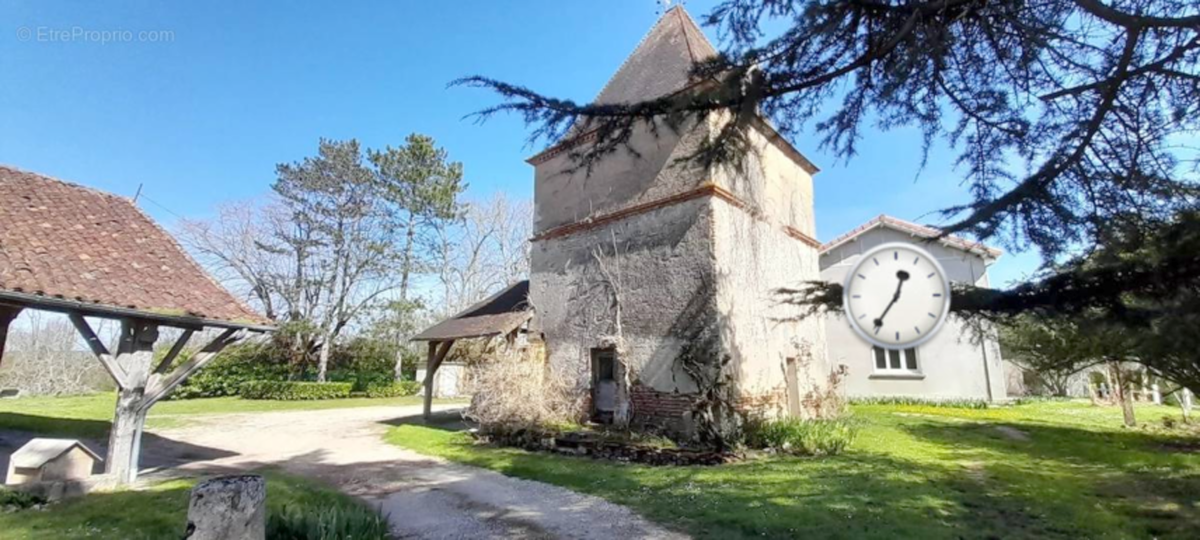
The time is **12:36**
